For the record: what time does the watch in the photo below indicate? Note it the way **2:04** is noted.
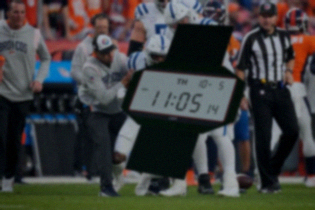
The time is **11:05**
